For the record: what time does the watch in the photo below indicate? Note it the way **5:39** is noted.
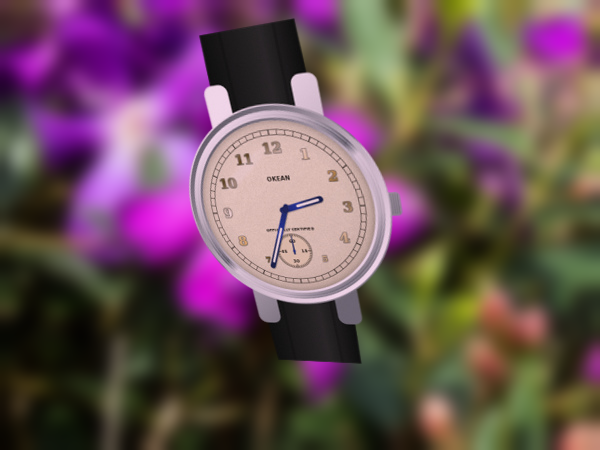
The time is **2:34**
